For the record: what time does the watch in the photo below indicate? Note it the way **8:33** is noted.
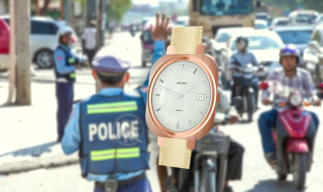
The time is **1:48**
